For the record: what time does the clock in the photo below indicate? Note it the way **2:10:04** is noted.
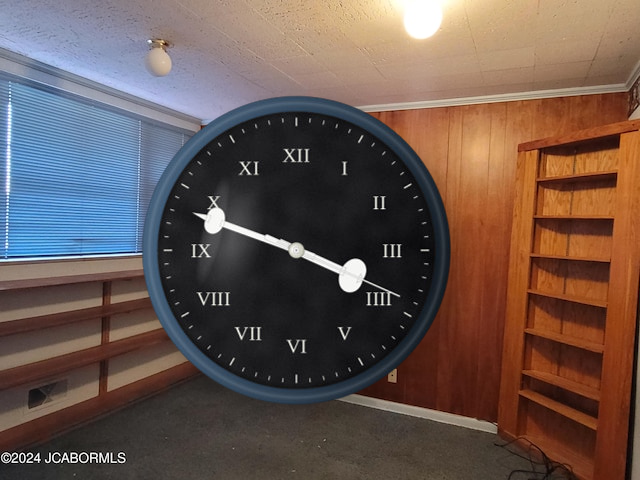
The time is **3:48:19**
